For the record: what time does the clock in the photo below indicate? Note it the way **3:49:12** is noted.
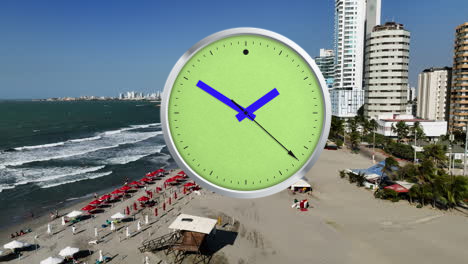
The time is **1:50:22**
